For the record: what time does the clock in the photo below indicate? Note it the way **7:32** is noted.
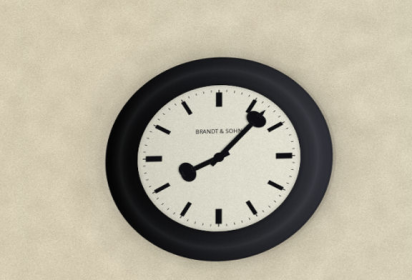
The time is **8:07**
